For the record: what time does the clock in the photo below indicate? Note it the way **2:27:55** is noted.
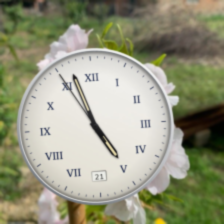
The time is **4:56:55**
